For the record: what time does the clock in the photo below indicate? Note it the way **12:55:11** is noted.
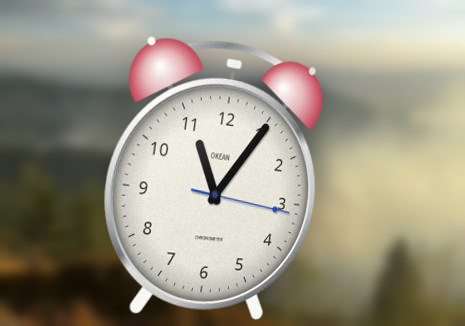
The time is **11:05:16**
